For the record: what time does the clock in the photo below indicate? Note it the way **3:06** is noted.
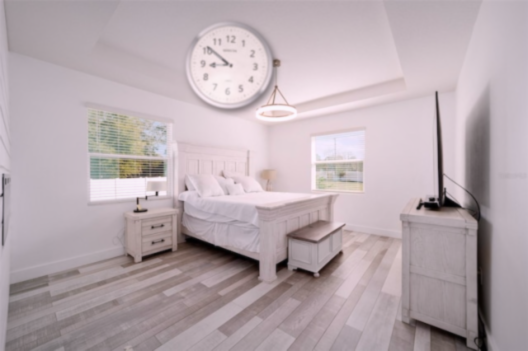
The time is **8:51**
